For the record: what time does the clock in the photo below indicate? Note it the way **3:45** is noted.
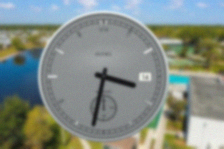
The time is **3:32**
